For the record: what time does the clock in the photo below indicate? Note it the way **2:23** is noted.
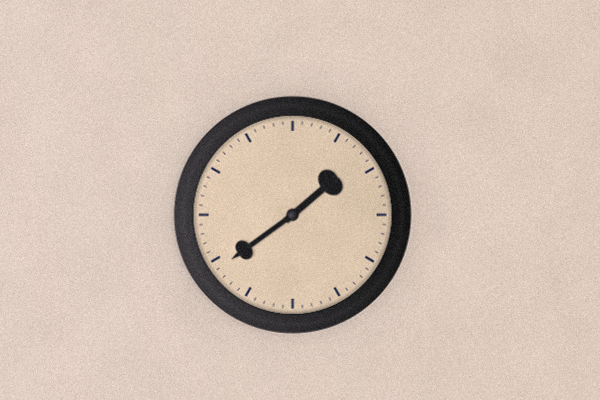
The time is **1:39**
